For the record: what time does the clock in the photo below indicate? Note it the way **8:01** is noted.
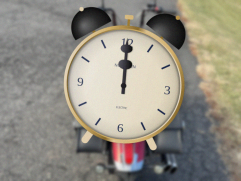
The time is **12:00**
